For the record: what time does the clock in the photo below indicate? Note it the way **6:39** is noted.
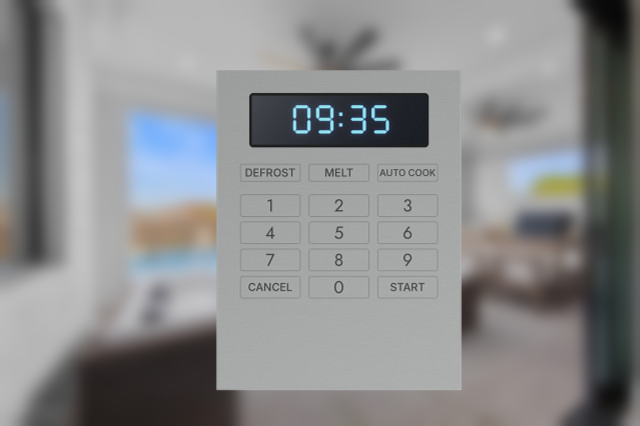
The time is **9:35**
